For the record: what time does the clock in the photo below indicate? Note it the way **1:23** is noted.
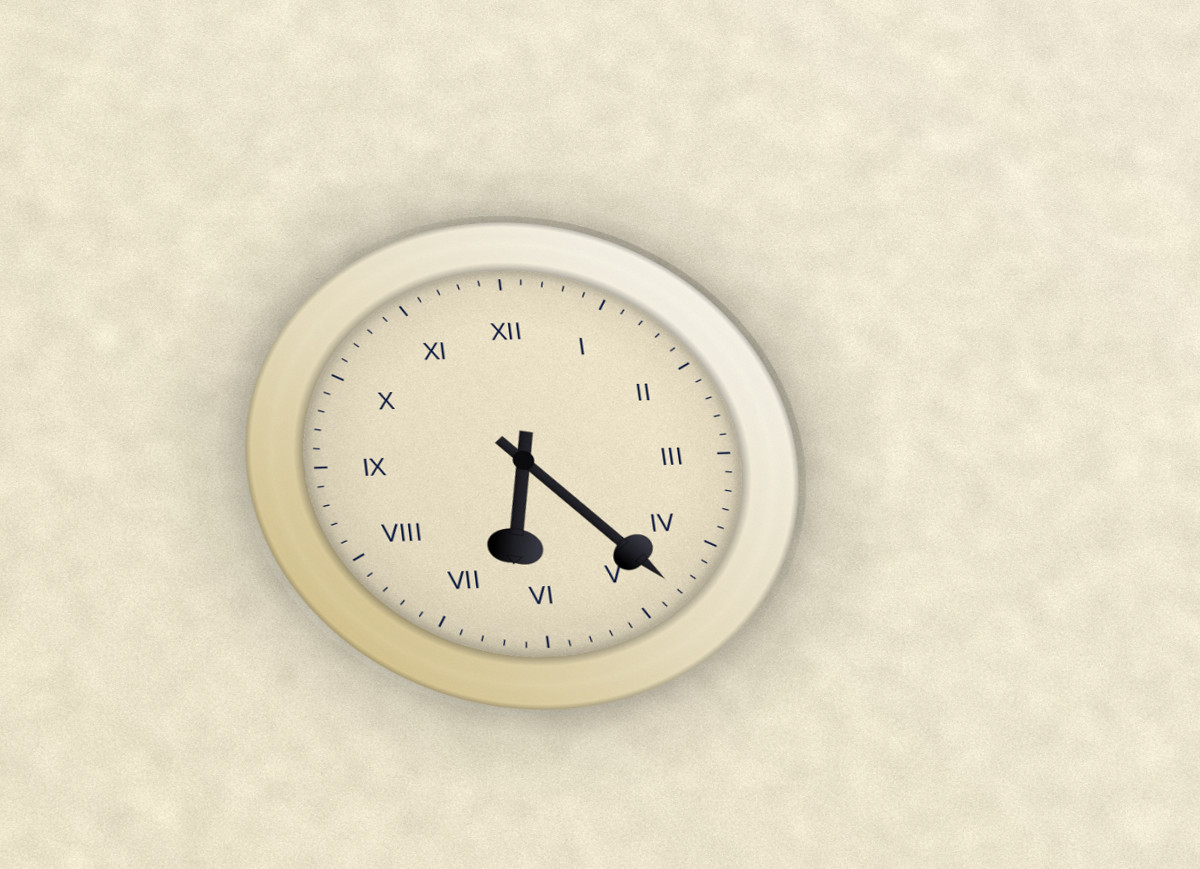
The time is **6:23**
